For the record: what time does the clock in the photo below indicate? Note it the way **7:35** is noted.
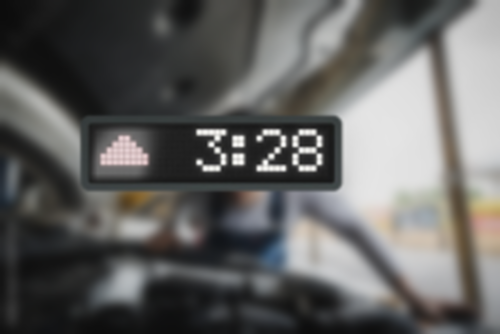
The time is **3:28**
